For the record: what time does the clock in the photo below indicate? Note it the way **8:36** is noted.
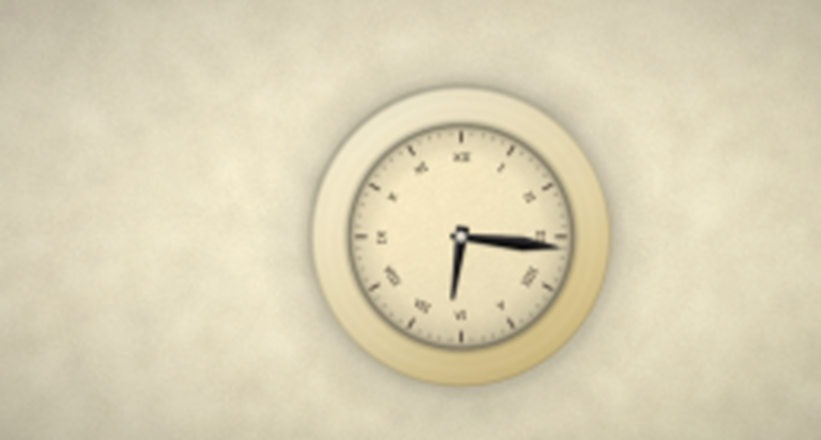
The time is **6:16**
